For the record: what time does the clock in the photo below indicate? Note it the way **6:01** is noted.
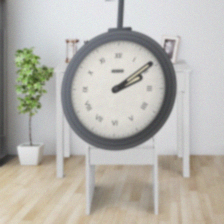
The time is **2:09**
